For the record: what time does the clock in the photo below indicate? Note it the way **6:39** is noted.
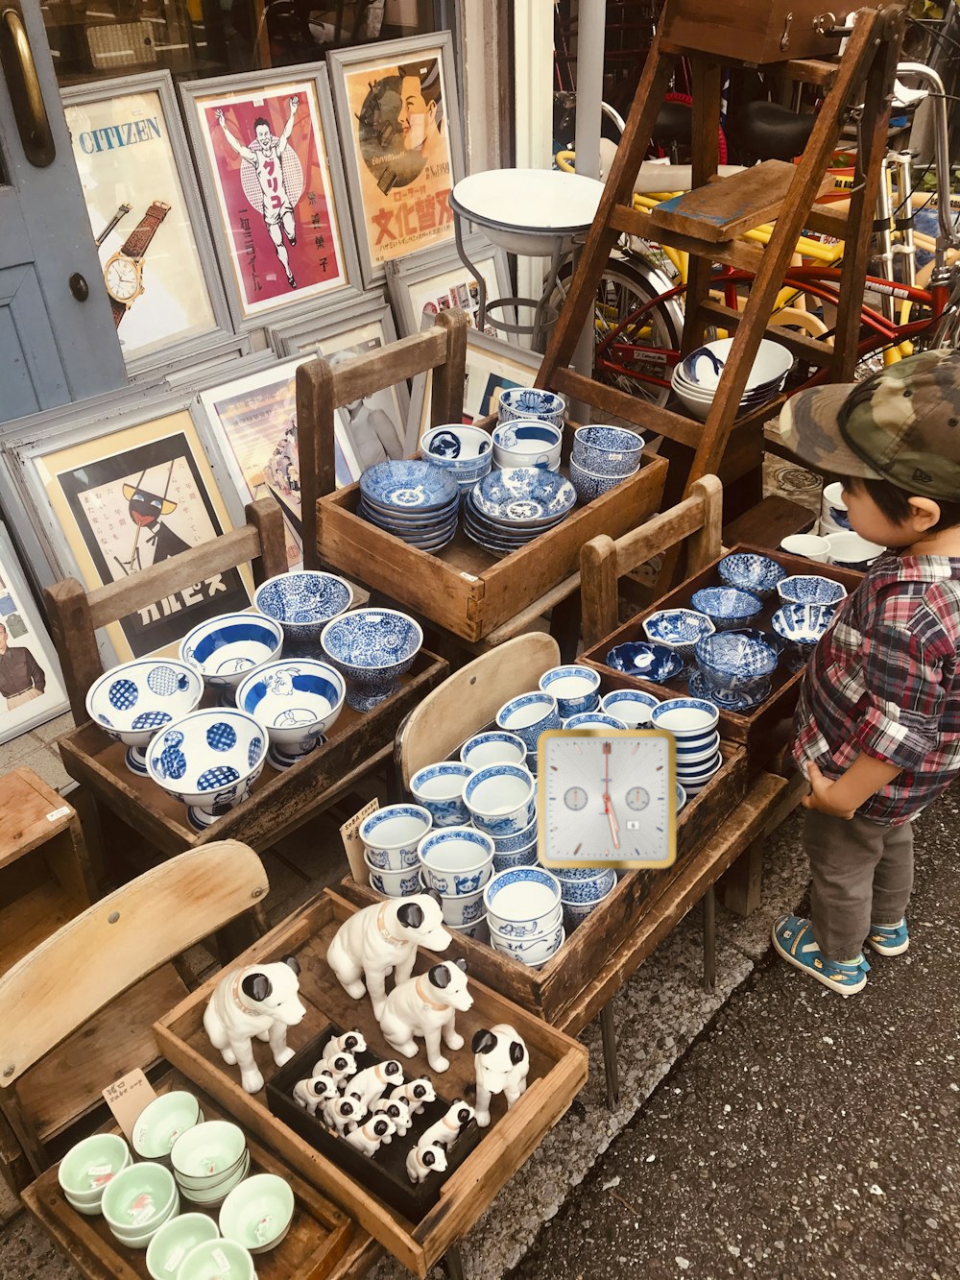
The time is **5:28**
